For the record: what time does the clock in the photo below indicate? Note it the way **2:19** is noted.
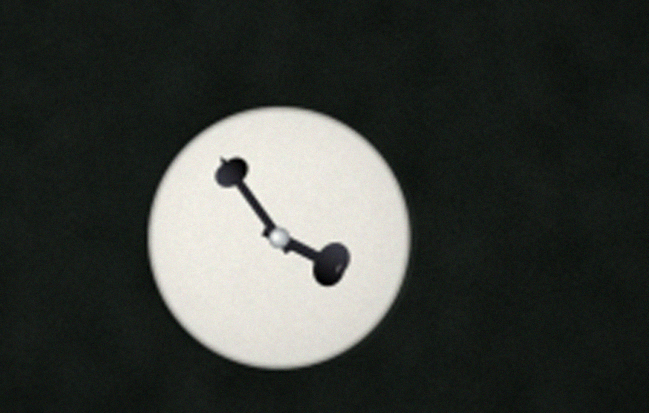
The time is **3:54**
